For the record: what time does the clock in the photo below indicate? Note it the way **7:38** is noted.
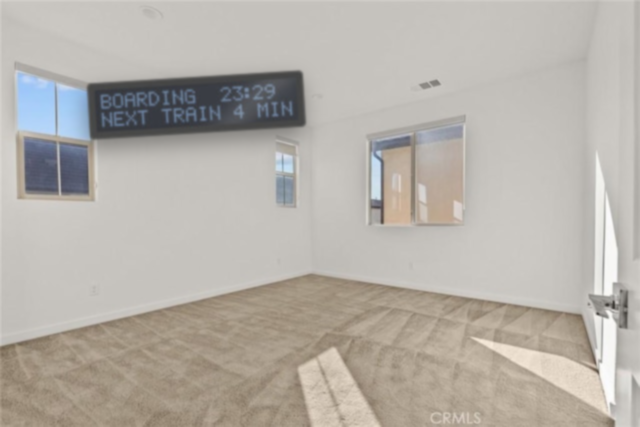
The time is **23:29**
